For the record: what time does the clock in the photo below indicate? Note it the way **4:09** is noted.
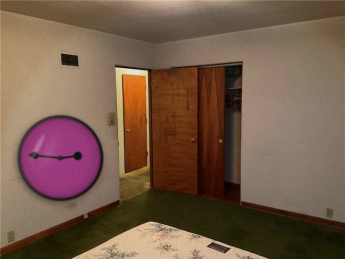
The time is **2:46**
